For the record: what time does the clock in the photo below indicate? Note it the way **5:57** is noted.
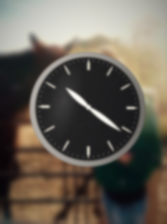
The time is **10:21**
